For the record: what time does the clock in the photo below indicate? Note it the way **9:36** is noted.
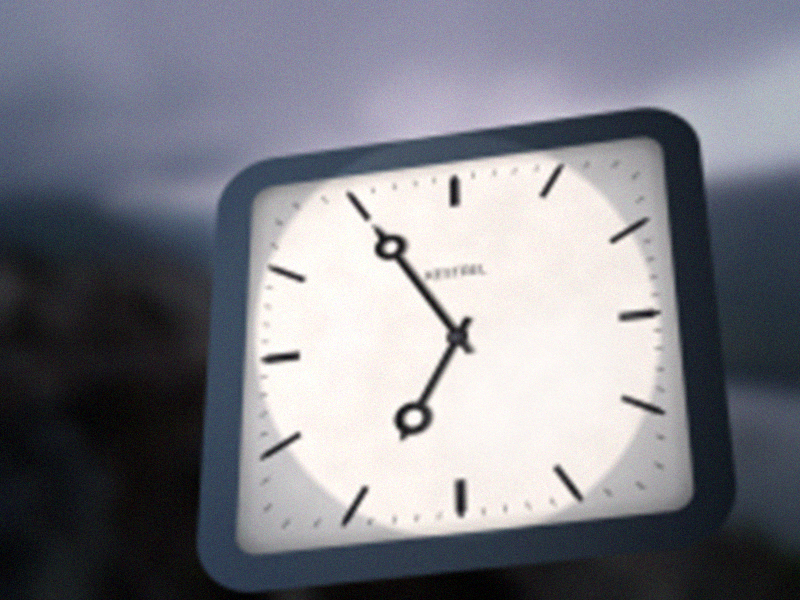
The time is **6:55**
